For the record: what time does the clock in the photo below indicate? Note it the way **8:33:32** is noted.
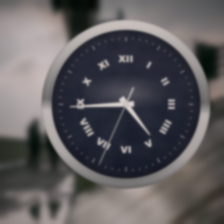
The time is **4:44:34**
